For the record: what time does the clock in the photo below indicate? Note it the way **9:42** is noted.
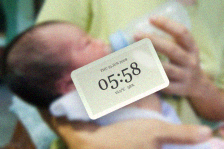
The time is **5:58**
